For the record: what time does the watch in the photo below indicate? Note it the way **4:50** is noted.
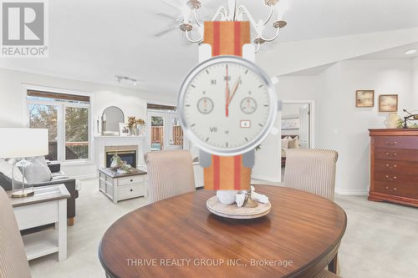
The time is **12:04**
